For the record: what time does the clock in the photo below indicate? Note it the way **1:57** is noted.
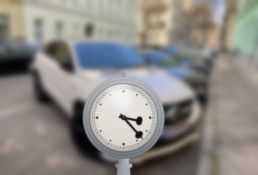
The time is **3:23**
